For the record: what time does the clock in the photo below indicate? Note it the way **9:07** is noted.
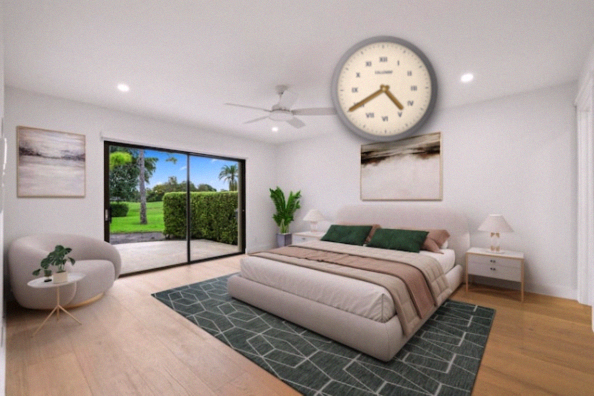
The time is **4:40**
